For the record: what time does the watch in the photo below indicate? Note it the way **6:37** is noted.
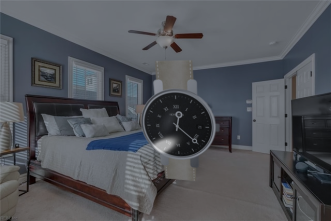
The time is **12:22**
